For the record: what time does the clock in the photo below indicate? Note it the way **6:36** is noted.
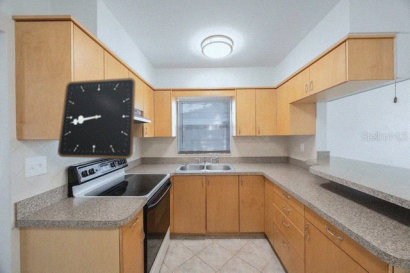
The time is **8:43**
